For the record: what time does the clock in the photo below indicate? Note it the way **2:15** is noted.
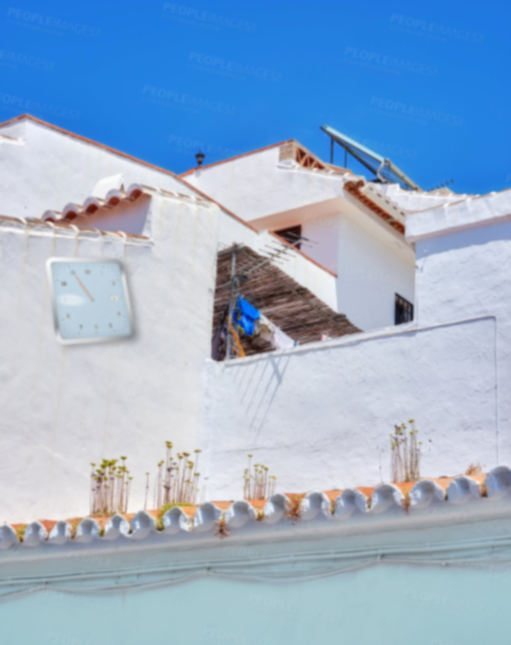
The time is **10:55**
